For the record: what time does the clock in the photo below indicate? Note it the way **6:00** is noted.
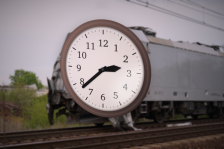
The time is **2:38**
